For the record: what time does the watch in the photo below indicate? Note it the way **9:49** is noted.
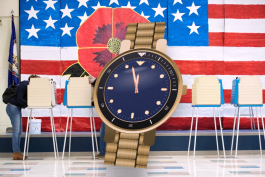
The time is **11:57**
